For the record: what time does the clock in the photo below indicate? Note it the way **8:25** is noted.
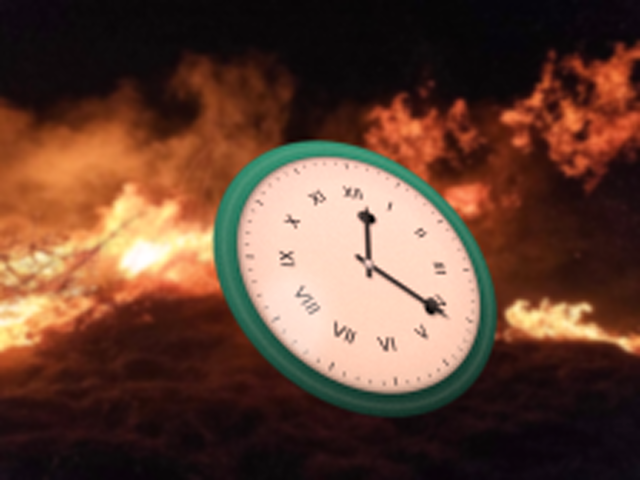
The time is **12:21**
